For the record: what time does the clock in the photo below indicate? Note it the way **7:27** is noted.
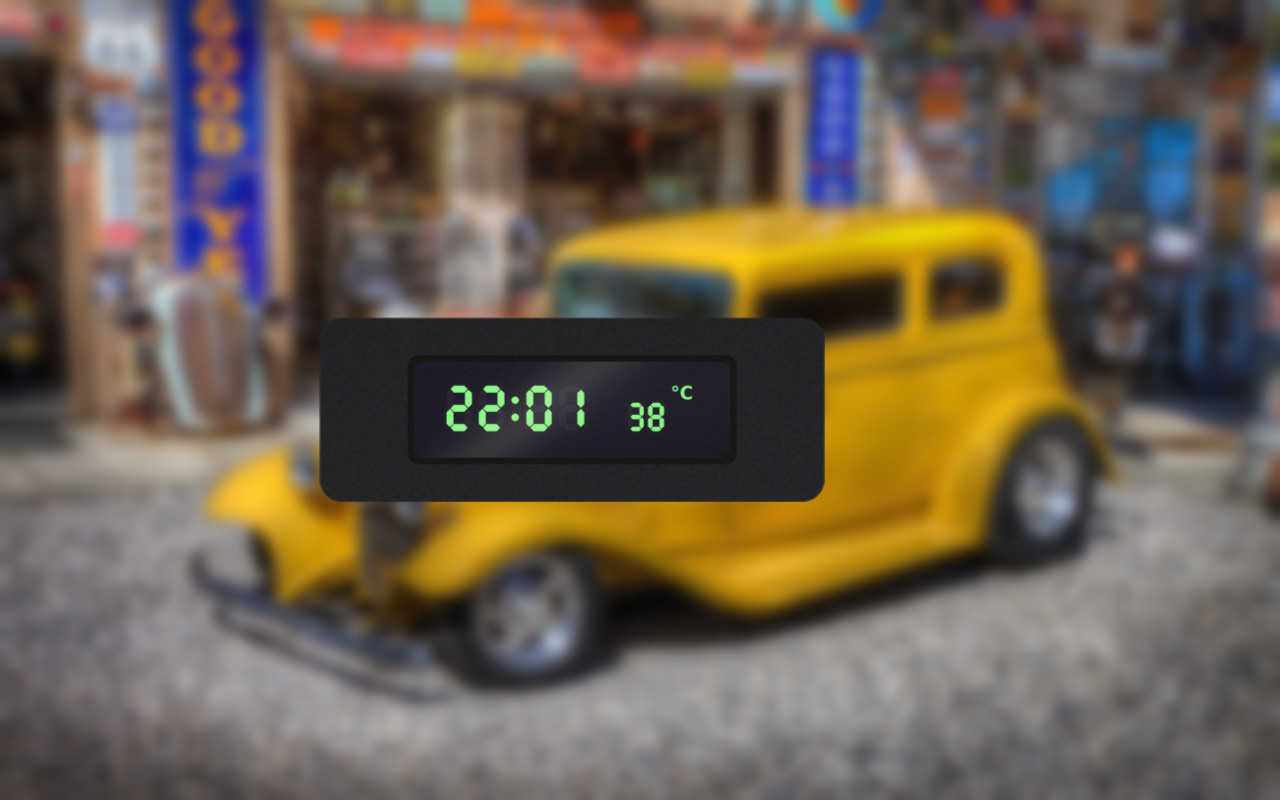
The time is **22:01**
